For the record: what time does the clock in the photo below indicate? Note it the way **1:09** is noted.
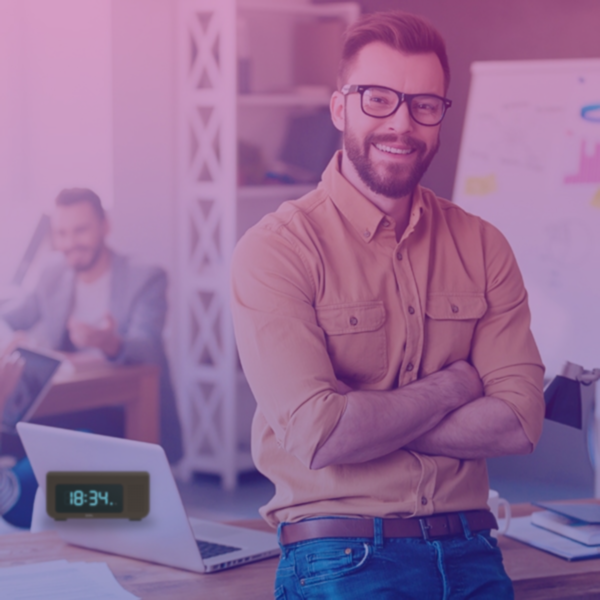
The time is **18:34**
